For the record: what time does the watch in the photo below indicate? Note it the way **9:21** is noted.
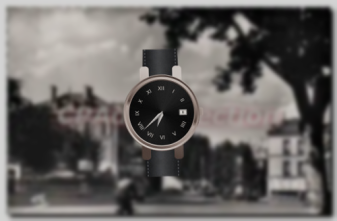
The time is **6:38**
